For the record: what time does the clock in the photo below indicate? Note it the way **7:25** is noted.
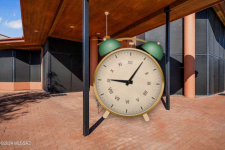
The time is **9:05**
